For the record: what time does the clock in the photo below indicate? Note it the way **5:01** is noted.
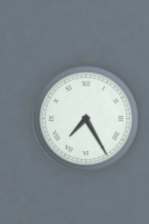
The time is **7:25**
